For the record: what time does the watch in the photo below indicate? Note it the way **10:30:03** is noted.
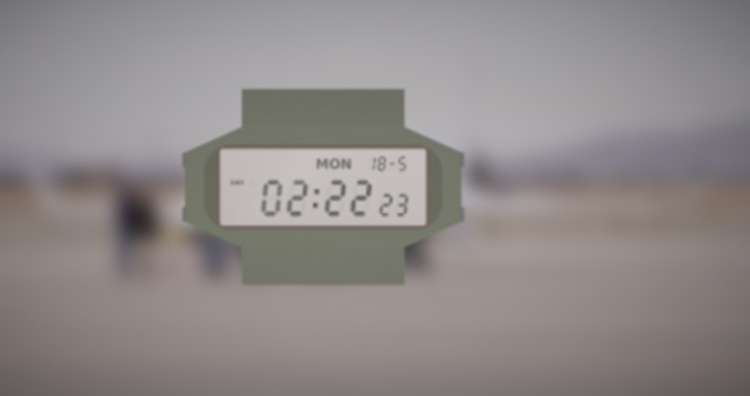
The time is **2:22:23**
